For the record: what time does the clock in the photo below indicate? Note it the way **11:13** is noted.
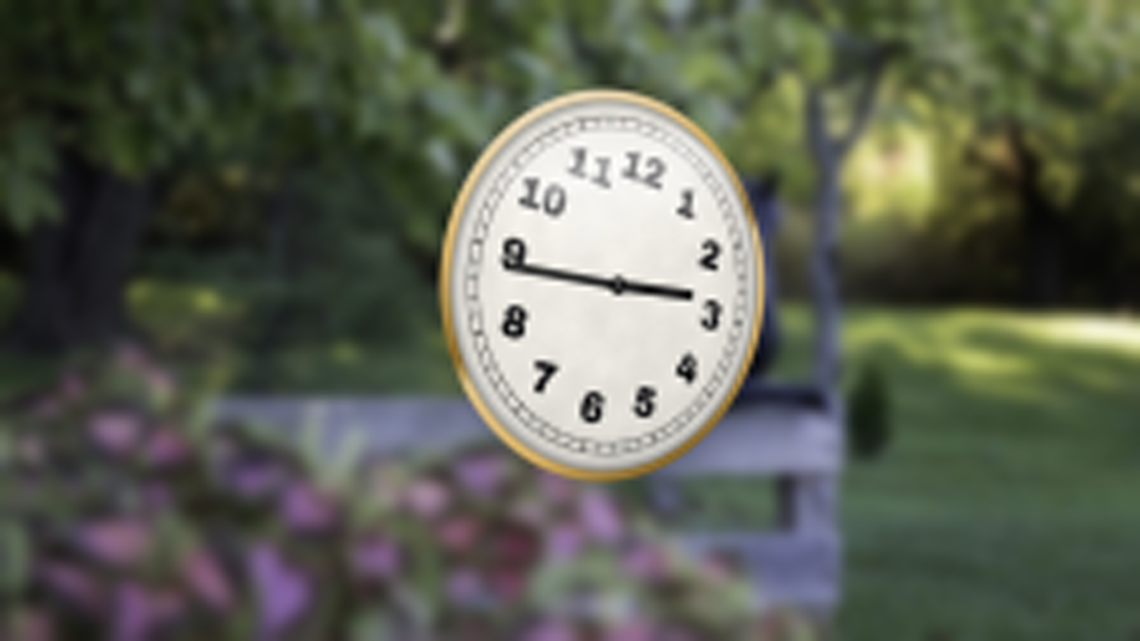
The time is **2:44**
